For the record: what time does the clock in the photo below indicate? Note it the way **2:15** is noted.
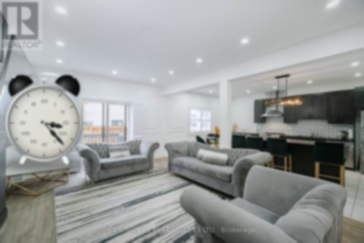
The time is **3:23**
